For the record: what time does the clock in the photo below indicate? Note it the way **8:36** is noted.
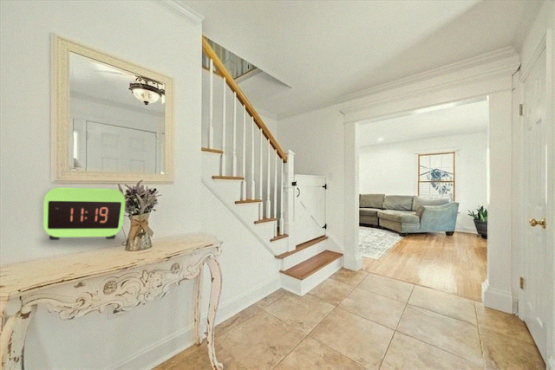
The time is **11:19**
